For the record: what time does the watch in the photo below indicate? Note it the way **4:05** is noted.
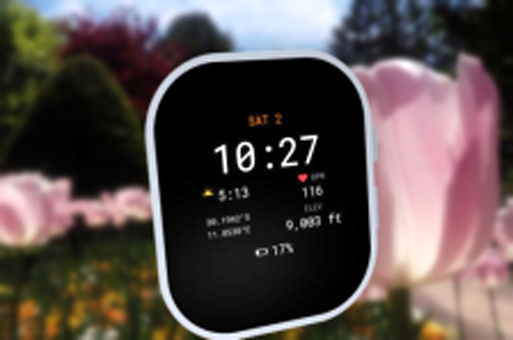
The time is **10:27**
